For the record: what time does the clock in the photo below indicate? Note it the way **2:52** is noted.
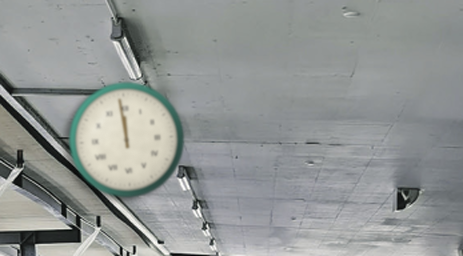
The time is **11:59**
